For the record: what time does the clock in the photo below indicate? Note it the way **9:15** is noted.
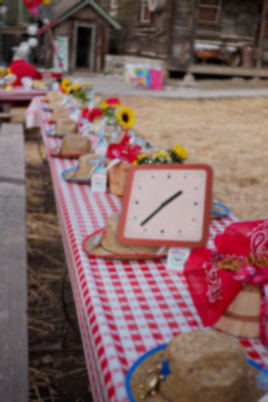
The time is **1:37**
